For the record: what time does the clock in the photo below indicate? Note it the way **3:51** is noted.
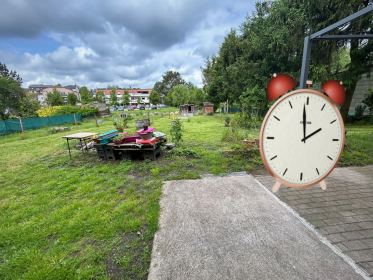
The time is **1:59**
